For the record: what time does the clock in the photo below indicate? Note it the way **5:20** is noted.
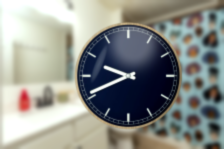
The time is **9:41**
